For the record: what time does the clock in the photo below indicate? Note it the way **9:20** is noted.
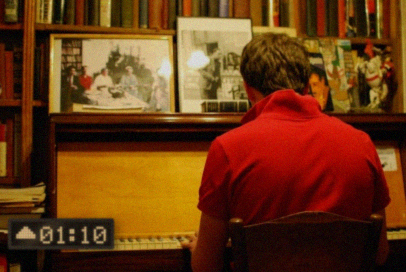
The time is **1:10**
